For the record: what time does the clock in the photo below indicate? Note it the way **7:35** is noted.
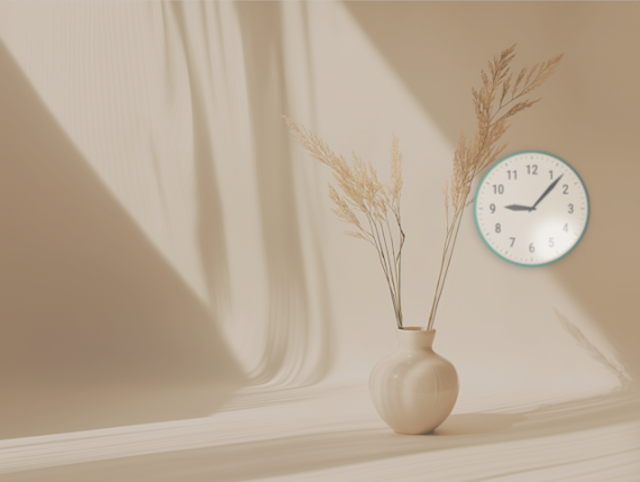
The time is **9:07**
